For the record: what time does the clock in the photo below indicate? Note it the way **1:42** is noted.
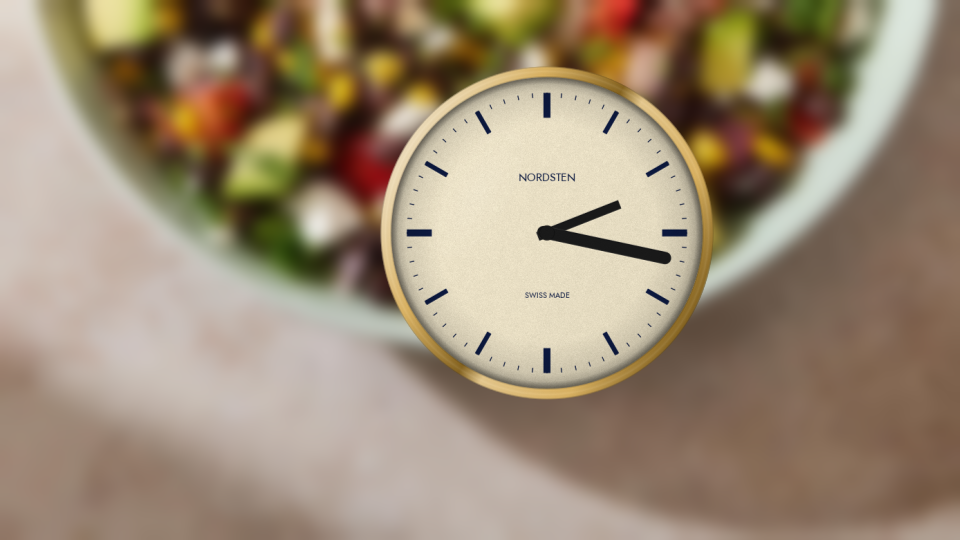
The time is **2:17**
